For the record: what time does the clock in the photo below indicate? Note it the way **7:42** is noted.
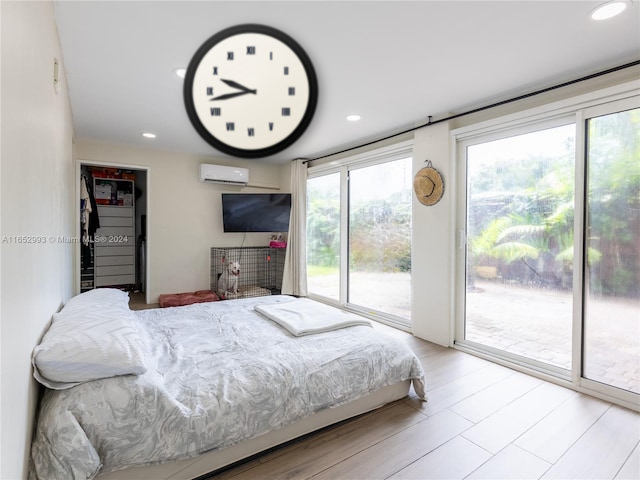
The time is **9:43**
